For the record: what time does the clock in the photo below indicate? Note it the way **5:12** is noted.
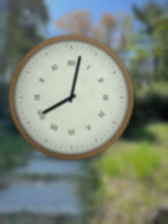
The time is **8:02**
